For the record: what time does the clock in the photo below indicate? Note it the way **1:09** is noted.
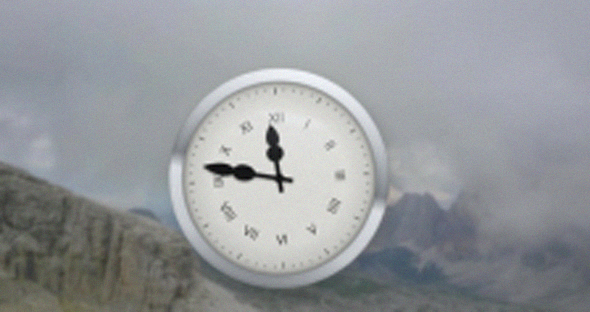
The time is **11:47**
